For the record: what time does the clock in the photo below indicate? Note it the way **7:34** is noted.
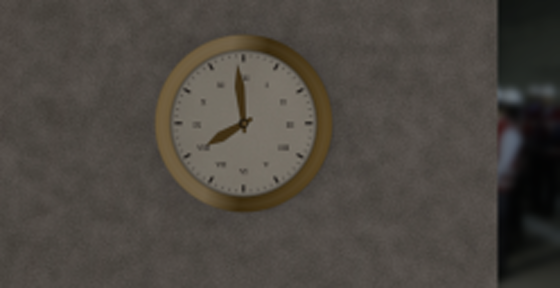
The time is **7:59**
